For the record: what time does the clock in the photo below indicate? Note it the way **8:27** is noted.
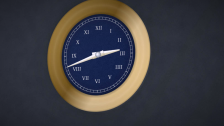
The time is **2:42**
